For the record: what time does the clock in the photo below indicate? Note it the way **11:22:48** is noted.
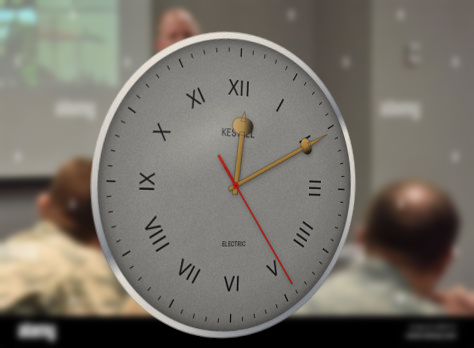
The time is **12:10:24**
